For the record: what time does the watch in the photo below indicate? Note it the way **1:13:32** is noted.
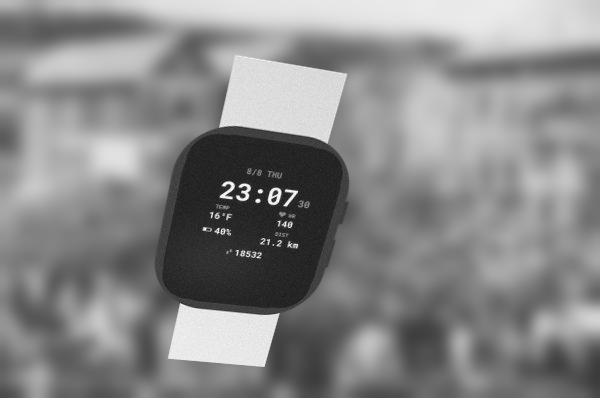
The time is **23:07:30**
